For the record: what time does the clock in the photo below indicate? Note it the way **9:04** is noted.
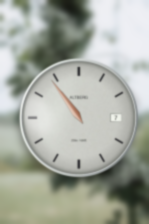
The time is **10:54**
